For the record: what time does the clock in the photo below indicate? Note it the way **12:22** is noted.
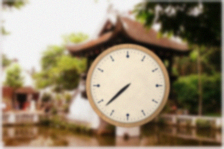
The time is **7:38**
